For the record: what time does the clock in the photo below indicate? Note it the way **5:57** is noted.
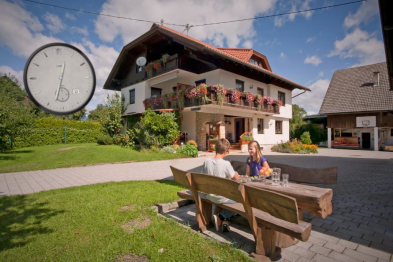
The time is **12:33**
